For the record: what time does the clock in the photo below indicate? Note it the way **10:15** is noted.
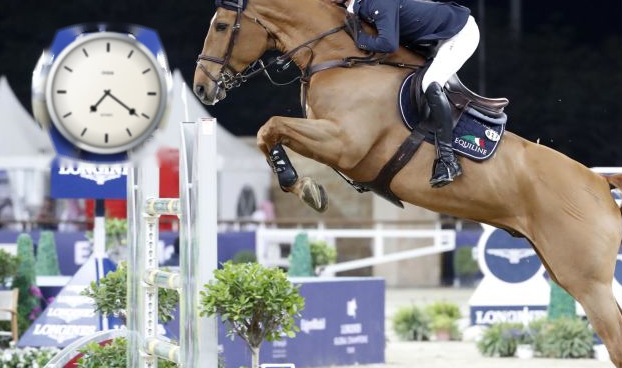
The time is **7:21**
